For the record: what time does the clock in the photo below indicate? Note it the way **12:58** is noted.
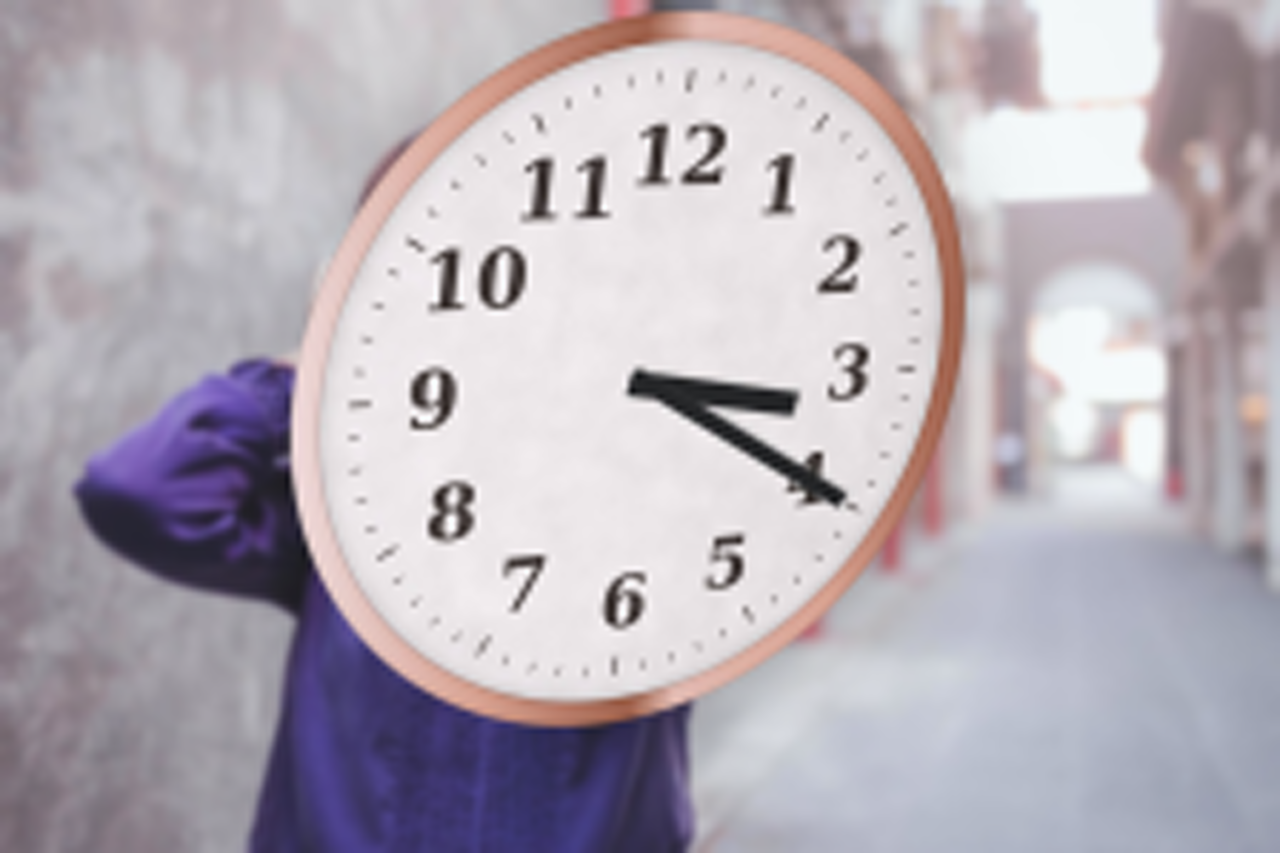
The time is **3:20**
